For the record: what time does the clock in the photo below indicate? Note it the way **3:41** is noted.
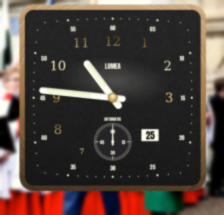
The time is **10:46**
